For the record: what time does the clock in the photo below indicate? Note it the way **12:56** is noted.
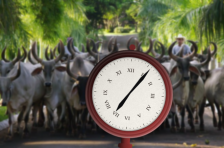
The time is **7:06**
